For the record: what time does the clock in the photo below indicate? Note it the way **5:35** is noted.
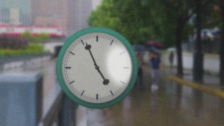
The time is **4:56**
